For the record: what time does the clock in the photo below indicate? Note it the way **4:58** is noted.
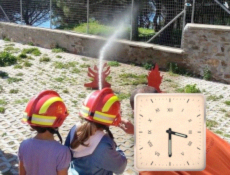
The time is **3:30**
